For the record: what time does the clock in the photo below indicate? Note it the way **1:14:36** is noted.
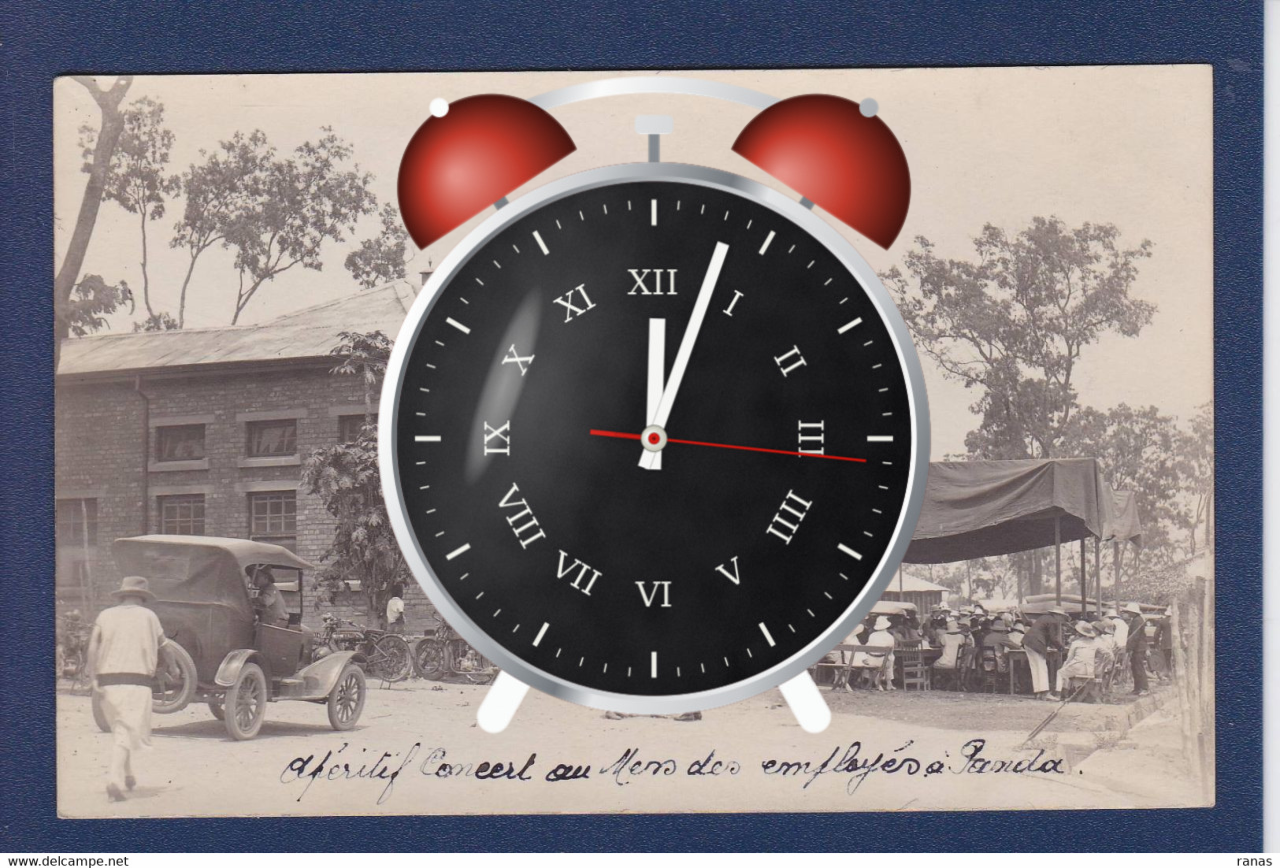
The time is **12:03:16**
